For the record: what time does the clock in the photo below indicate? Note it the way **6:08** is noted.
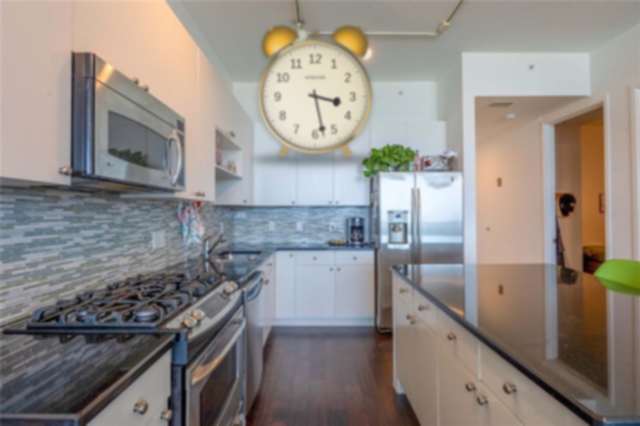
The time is **3:28**
